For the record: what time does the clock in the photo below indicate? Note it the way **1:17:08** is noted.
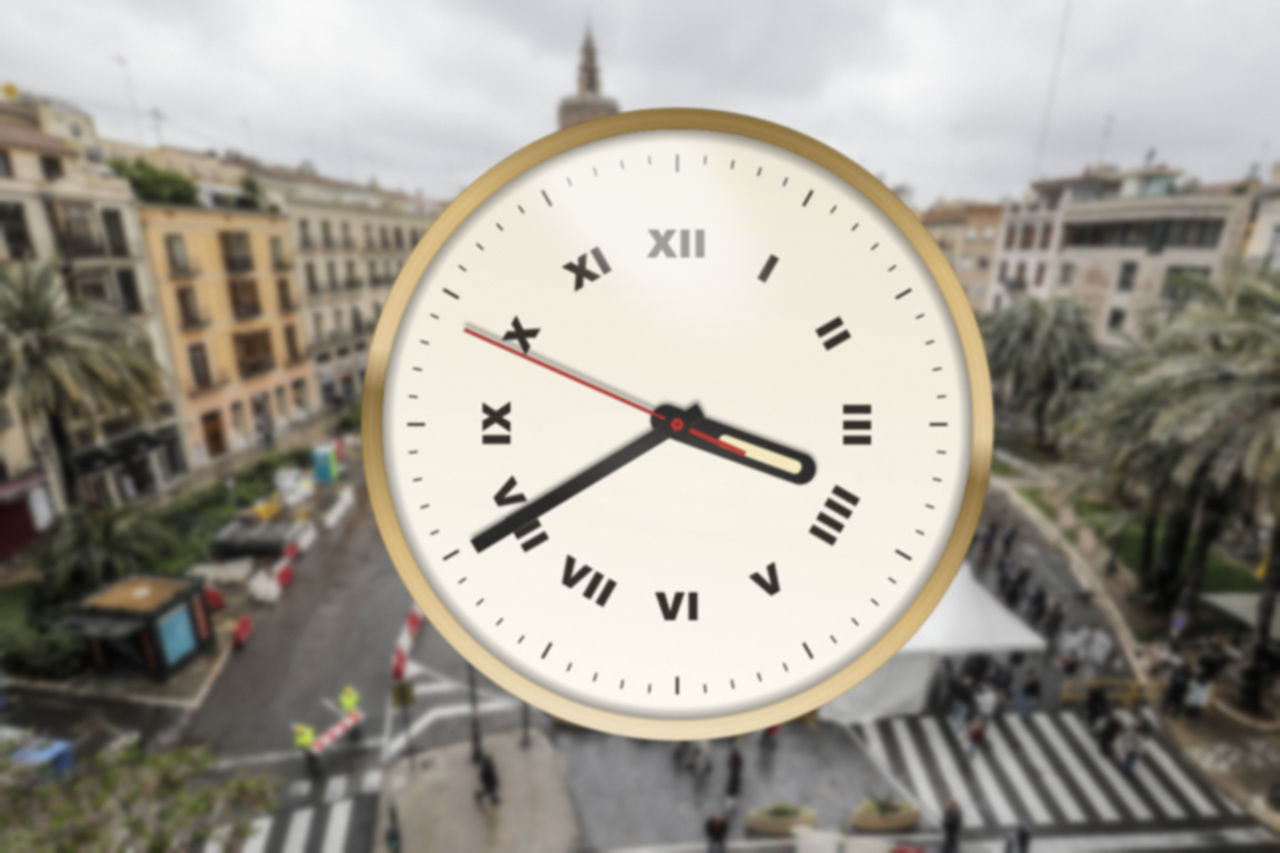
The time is **3:39:49**
